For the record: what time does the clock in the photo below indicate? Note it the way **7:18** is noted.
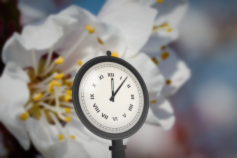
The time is **12:07**
